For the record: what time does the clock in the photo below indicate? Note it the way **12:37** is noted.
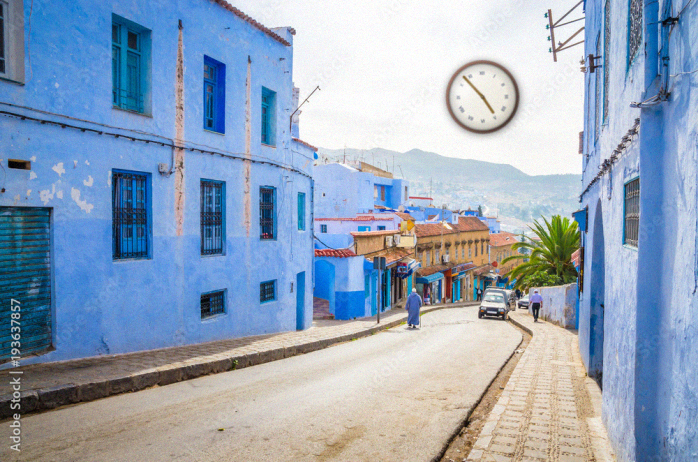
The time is **4:53**
